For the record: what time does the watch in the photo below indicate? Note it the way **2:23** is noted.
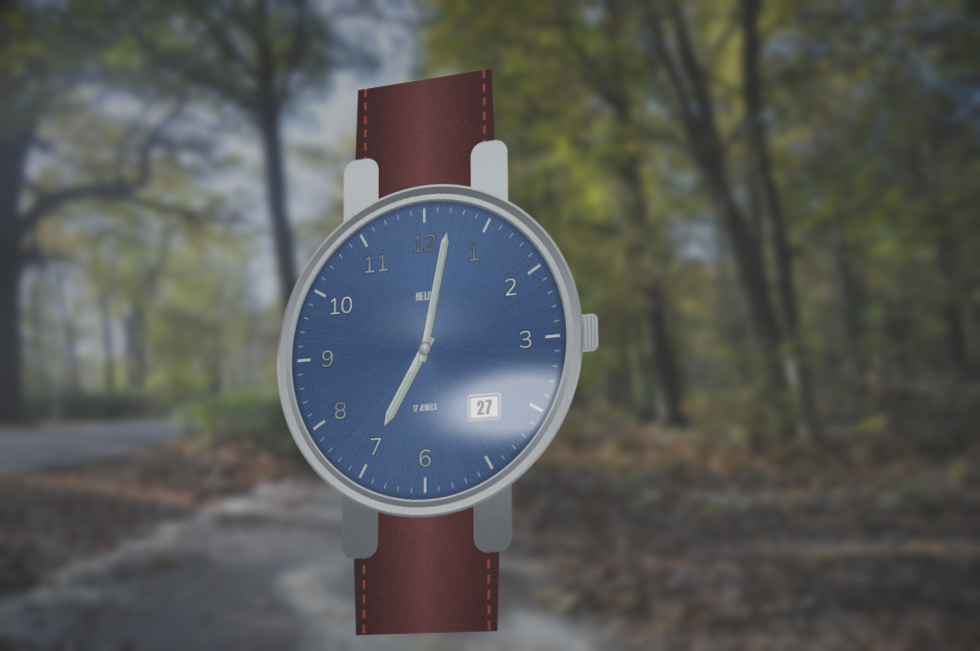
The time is **7:02**
